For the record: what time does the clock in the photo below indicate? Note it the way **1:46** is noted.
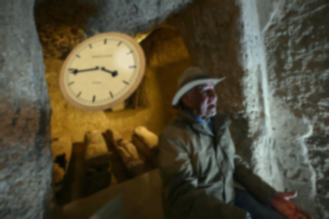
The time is **3:44**
